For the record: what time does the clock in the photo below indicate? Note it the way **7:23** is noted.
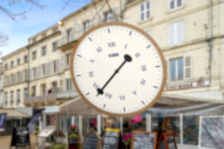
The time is **1:38**
